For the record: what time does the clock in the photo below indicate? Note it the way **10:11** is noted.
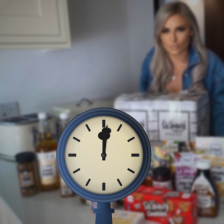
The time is **12:01**
